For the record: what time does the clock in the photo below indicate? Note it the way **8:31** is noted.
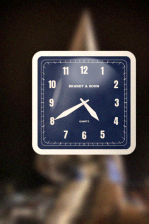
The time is **4:40**
